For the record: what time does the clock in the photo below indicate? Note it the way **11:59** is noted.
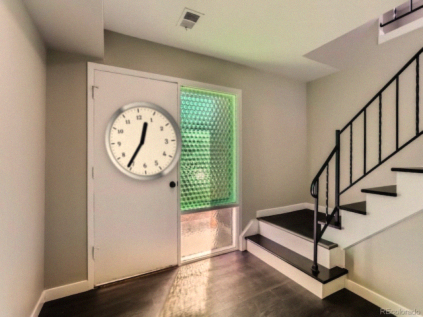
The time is **12:36**
